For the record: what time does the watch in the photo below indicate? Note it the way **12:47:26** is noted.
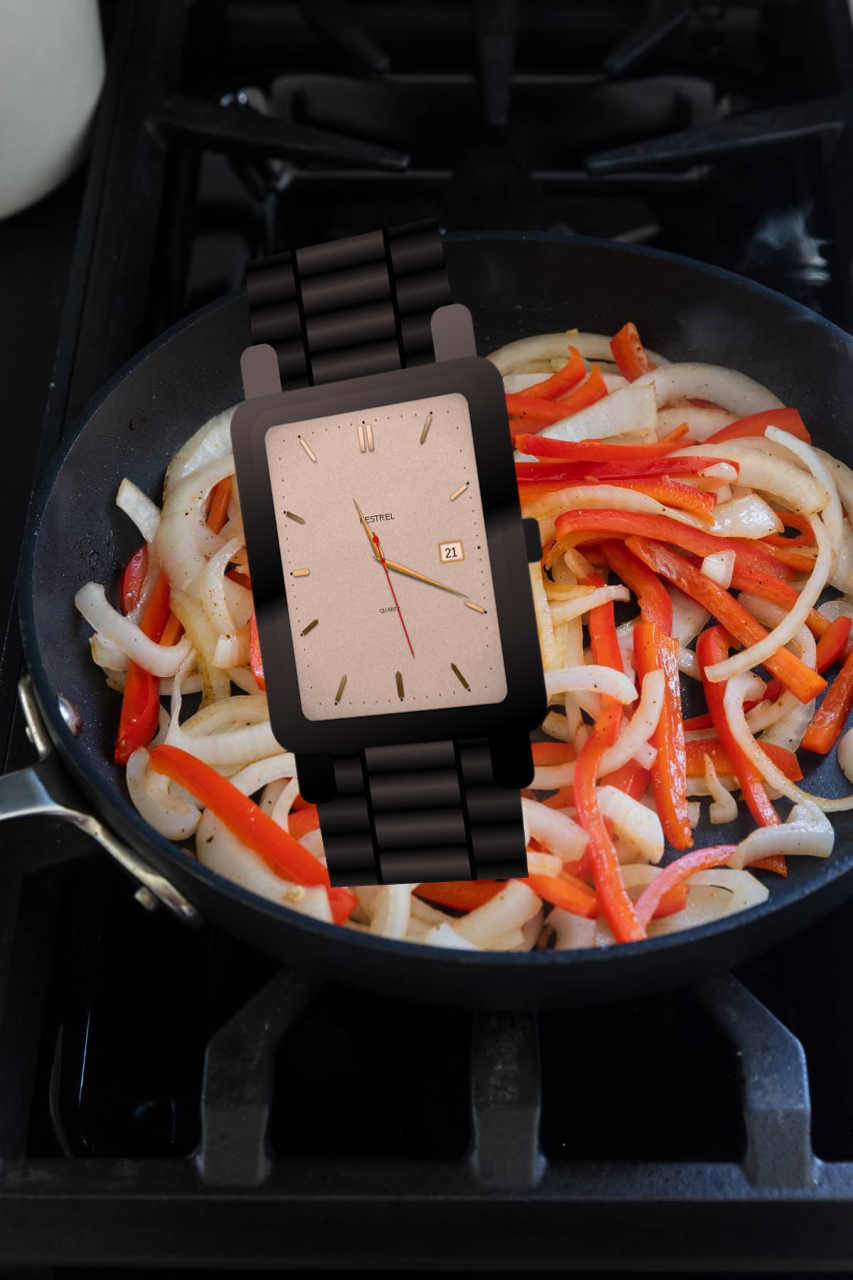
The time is **11:19:28**
